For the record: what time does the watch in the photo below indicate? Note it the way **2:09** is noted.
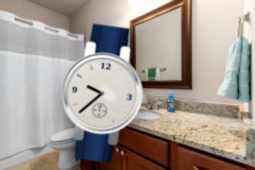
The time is **9:37**
